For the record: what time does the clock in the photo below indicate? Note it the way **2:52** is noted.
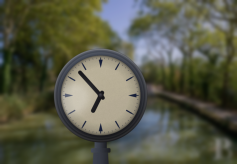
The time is **6:53**
